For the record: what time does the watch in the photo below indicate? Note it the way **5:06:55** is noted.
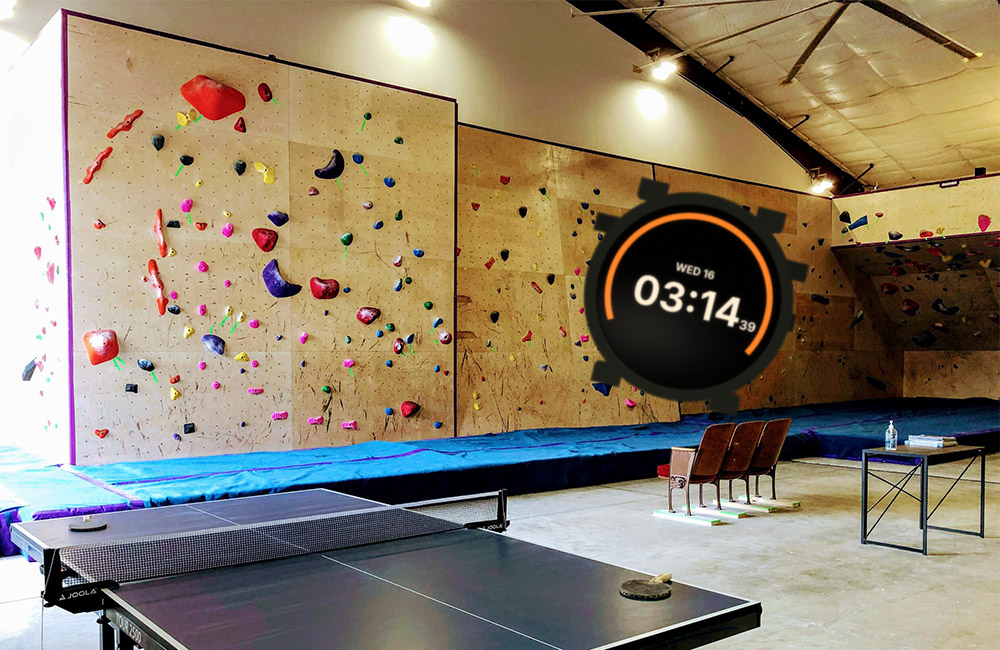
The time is **3:14:39**
